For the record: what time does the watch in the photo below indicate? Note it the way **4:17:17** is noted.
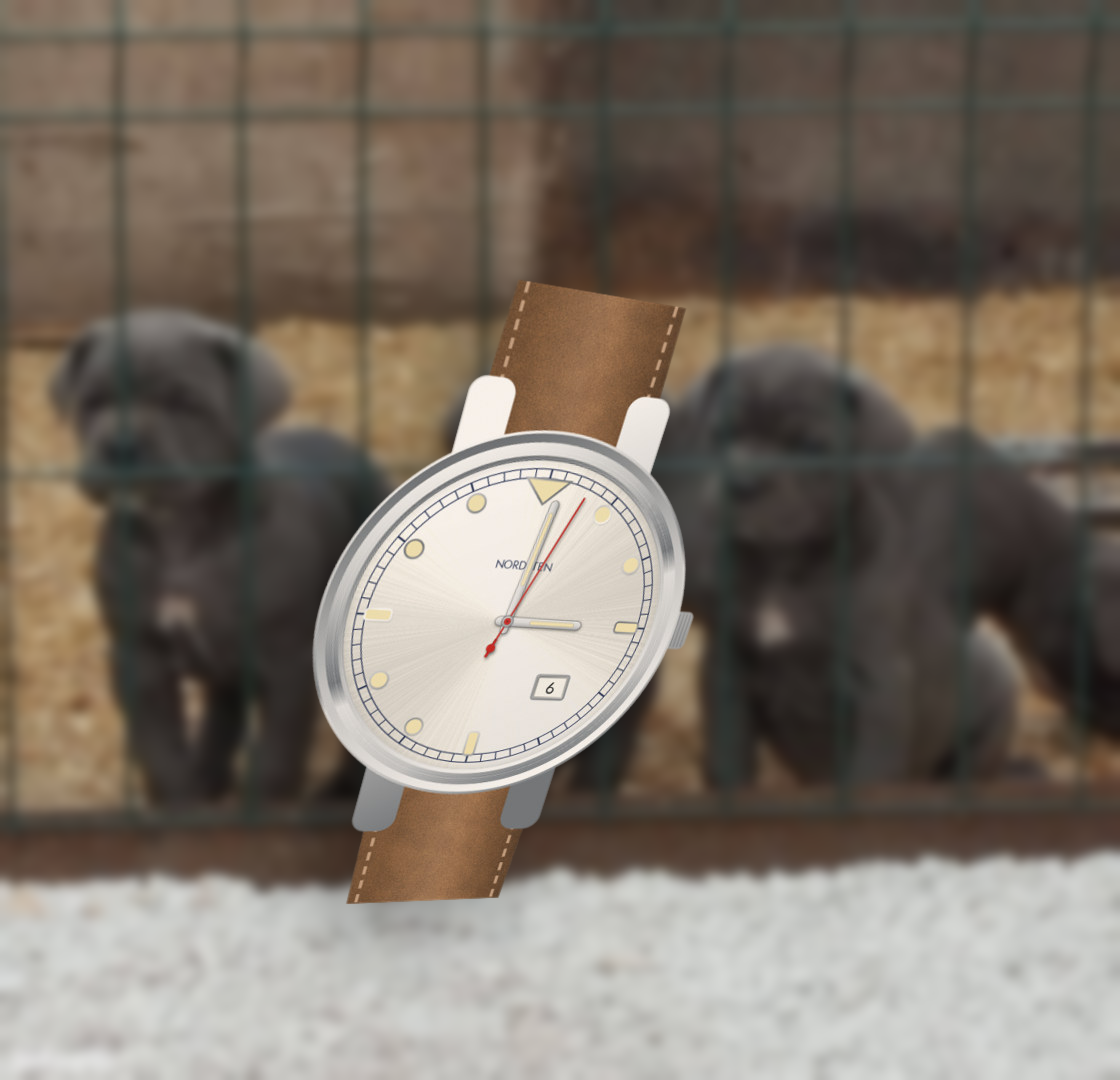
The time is **3:01:03**
